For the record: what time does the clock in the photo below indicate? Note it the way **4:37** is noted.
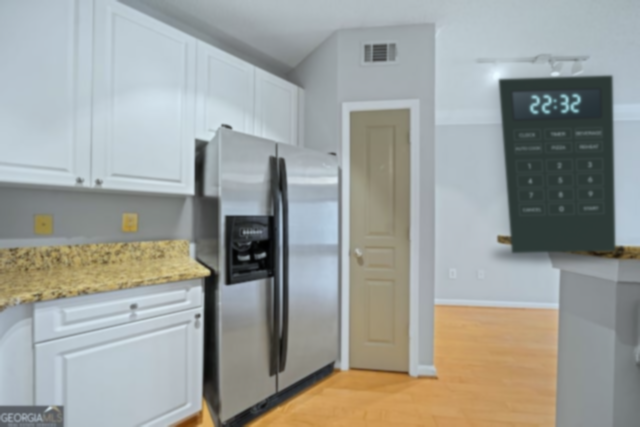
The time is **22:32**
